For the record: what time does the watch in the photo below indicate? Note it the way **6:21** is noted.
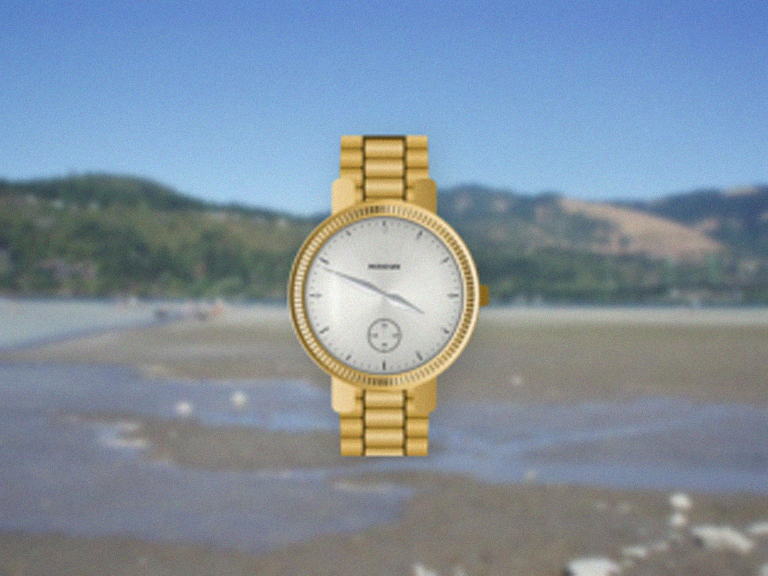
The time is **3:49**
